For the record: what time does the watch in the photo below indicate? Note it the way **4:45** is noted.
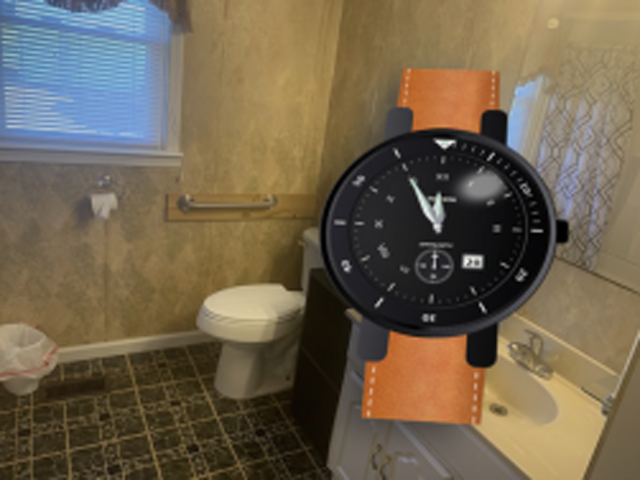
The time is **11:55**
